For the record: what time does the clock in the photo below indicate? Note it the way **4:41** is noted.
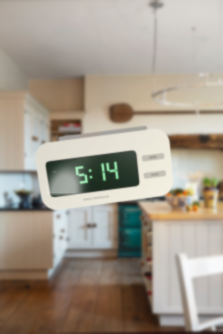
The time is **5:14**
